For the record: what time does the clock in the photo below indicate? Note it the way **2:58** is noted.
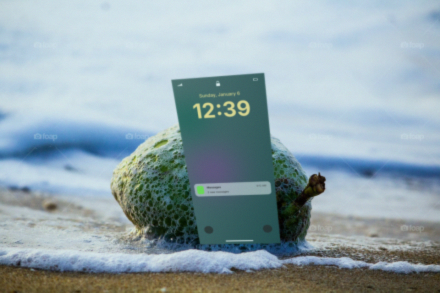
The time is **12:39**
